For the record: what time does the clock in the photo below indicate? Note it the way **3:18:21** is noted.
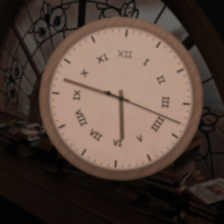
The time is **5:47:18**
